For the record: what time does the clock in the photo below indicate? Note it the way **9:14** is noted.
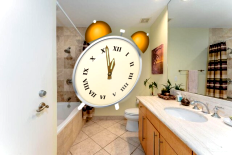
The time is **11:56**
